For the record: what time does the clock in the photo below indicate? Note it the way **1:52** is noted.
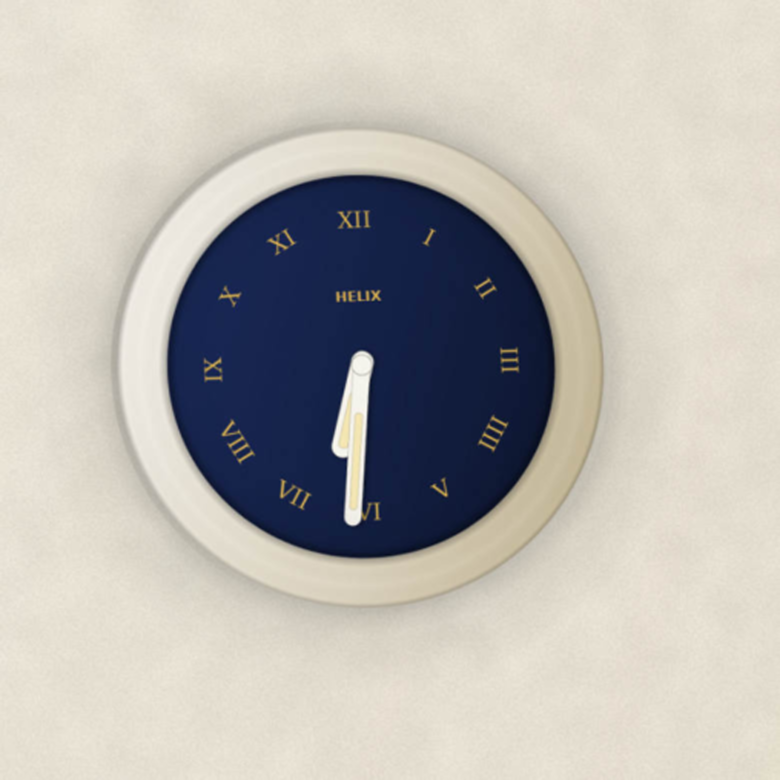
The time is **6:31**
